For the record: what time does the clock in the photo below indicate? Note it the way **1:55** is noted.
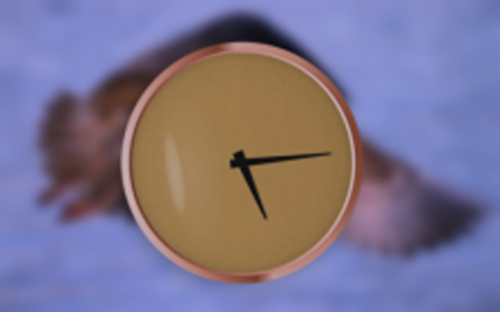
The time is **5:14**
